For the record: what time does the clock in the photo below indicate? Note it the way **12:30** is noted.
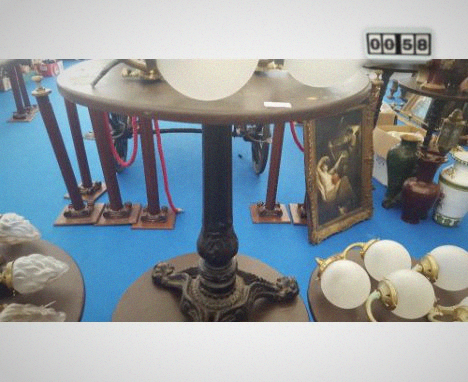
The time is **0:58**
